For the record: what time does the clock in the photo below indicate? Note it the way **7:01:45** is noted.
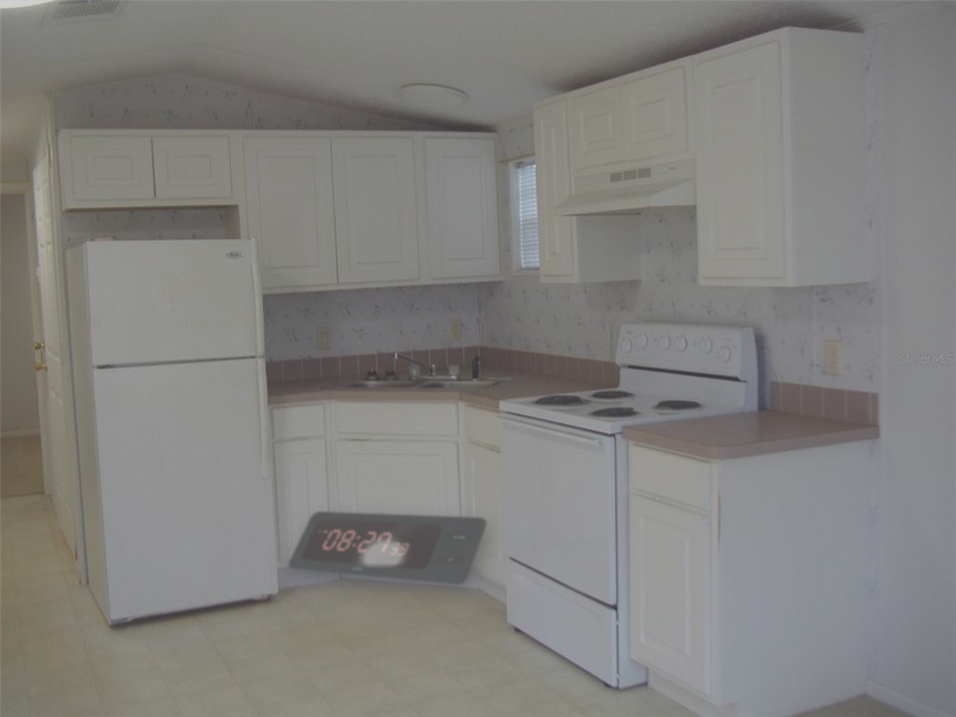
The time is **8:27:39**
